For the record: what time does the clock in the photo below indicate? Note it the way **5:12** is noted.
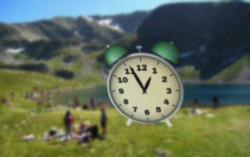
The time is **12:56**
